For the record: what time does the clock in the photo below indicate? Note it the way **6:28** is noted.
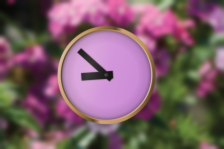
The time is **8:52**
